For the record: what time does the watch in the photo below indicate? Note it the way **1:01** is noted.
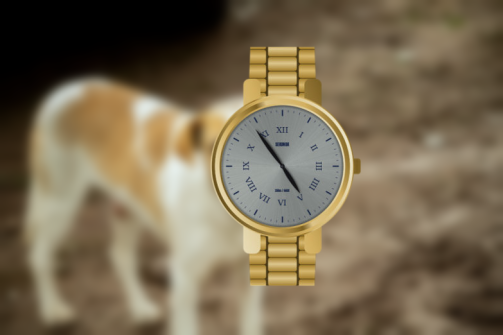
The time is **4:54**
